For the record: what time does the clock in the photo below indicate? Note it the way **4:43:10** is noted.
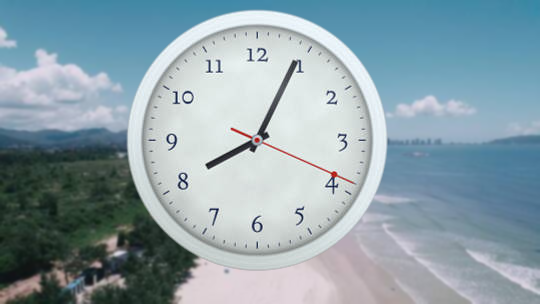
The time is **8:04:19**
